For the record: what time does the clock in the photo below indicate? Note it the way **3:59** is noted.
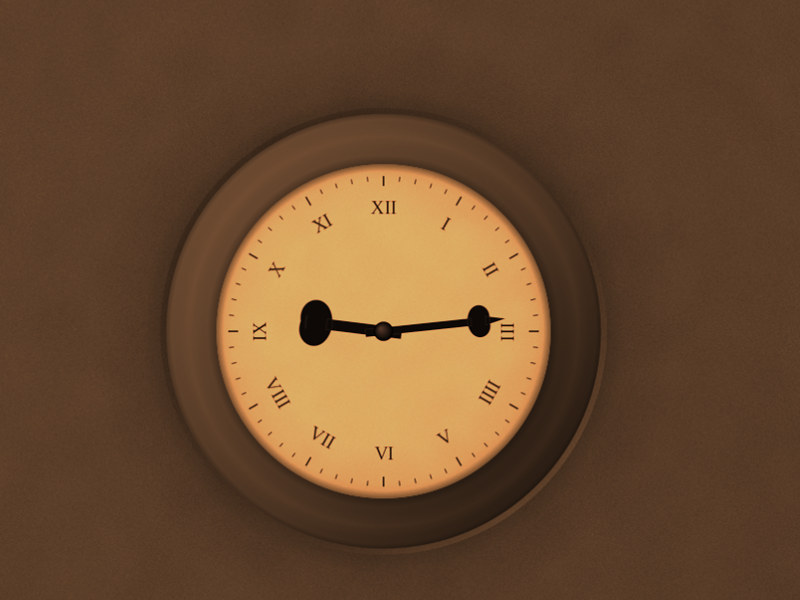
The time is **9:14**
